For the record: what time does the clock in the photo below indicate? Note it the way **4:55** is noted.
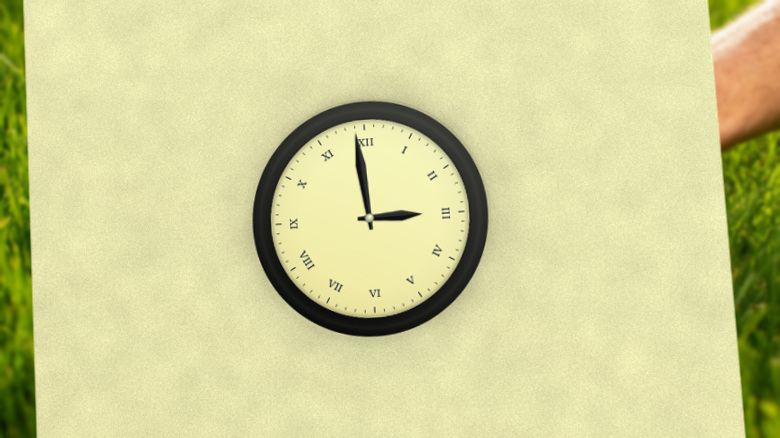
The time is **2:59**
